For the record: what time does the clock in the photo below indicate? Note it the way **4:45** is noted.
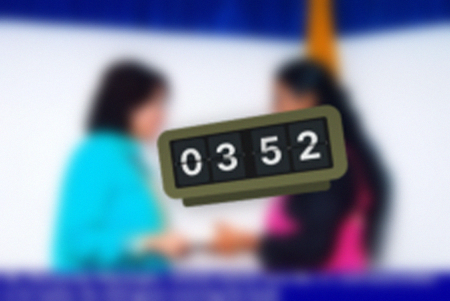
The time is **3:52**
